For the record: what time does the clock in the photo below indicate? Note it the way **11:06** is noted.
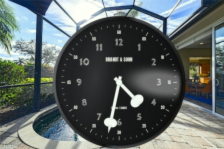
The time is **4:32**
